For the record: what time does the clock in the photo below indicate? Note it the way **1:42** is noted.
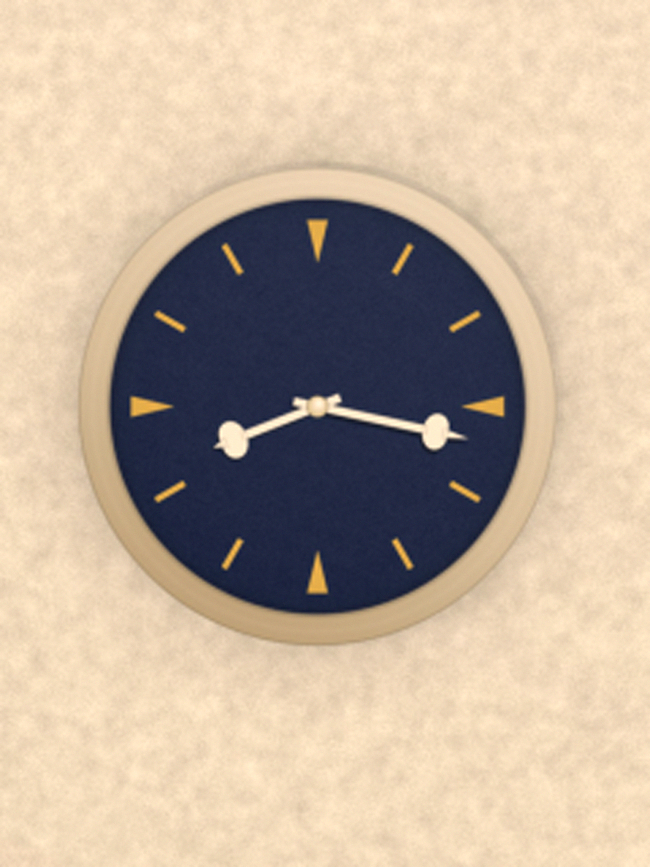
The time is **8:17**
